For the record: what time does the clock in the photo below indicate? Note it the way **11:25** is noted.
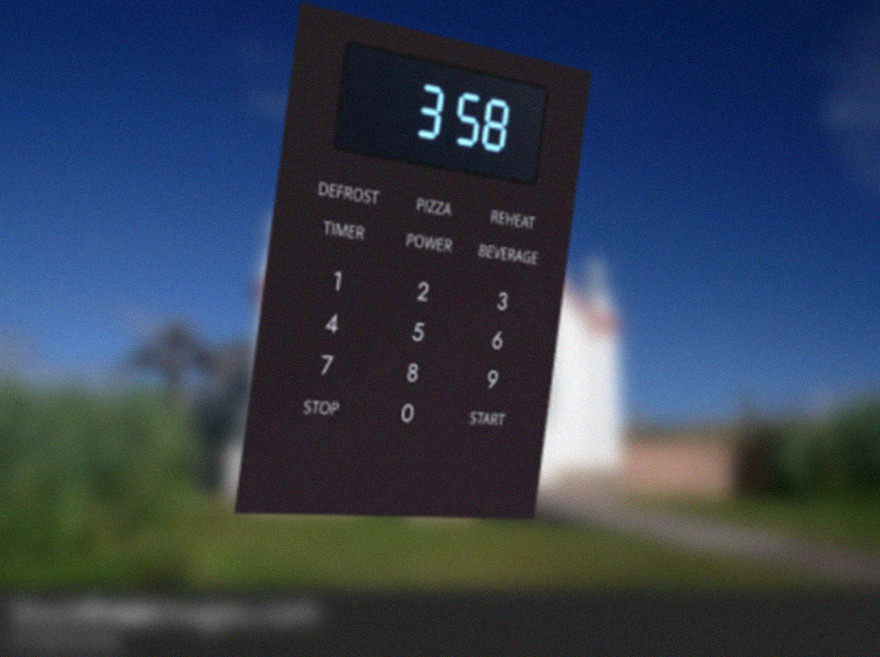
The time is **3:58**
